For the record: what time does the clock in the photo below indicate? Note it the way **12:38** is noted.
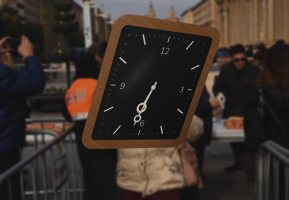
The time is **6:32**
